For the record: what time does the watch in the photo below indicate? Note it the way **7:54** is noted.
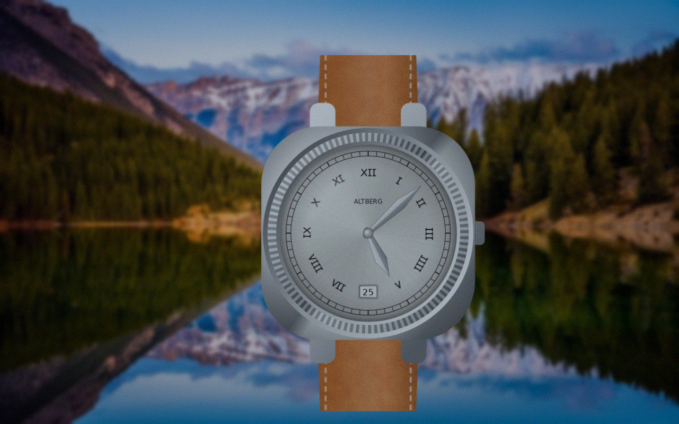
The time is **5:08**
